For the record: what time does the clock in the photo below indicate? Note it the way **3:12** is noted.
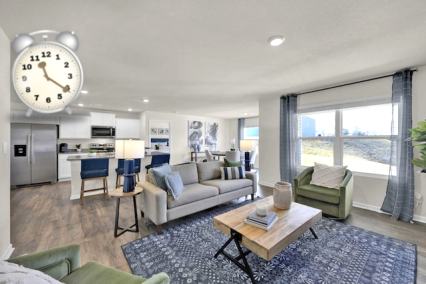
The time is **11:21**
